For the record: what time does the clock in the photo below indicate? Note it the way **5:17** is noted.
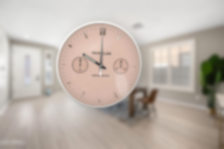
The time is **10:00**
